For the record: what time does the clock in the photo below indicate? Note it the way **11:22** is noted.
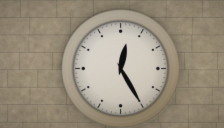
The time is **12:25**
